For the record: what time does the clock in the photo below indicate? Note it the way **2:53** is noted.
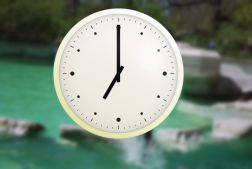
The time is **7:00**
